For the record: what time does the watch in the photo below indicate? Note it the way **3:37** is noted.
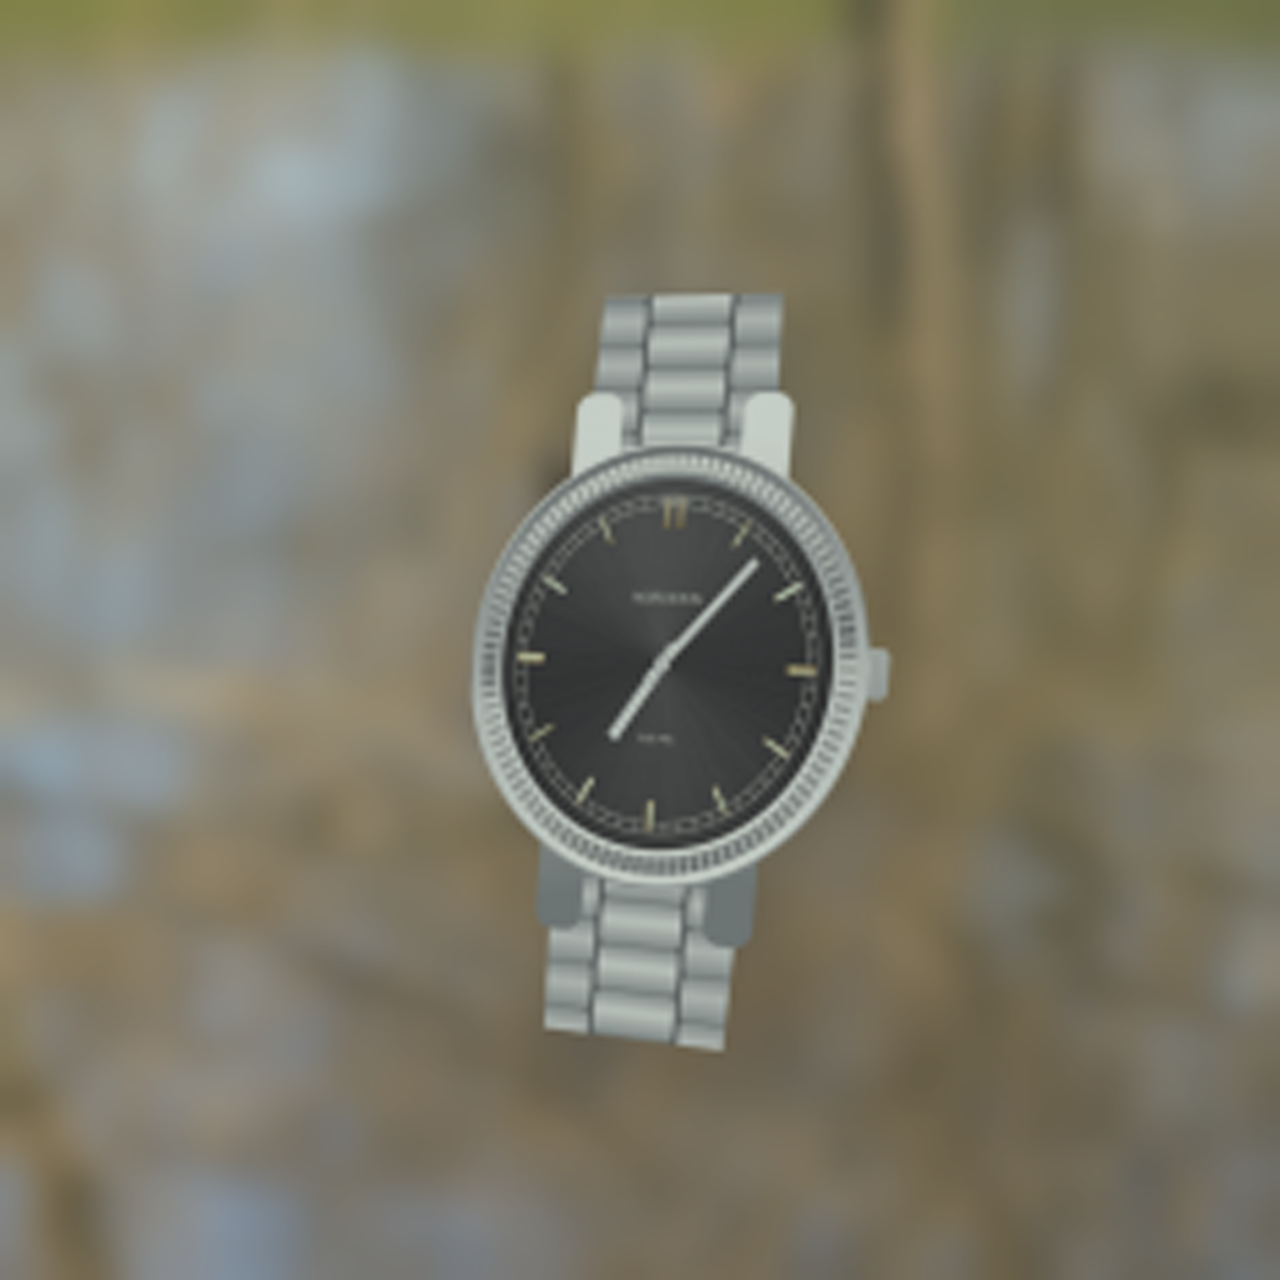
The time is **7:07**
